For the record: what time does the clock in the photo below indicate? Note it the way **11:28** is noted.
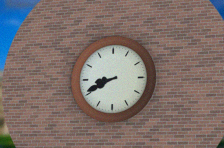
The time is **8:41**
